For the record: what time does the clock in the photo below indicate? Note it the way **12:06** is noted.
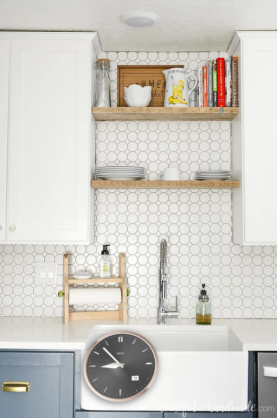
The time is **8:53**
